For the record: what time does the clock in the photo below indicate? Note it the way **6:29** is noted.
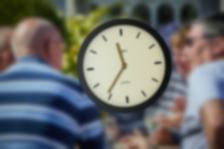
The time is **11:36**
